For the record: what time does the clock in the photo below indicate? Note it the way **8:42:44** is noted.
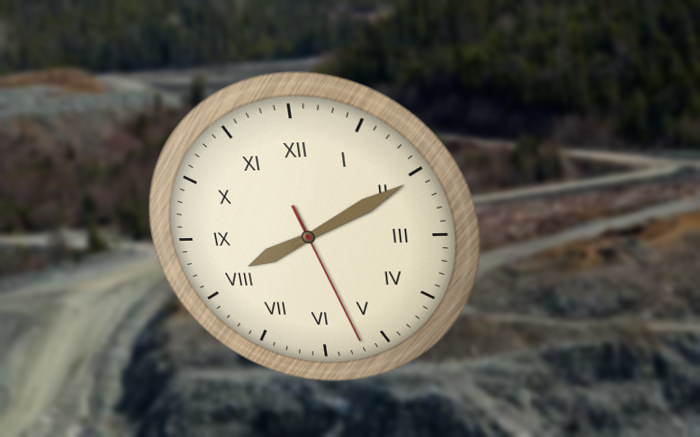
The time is **8:10:27**
